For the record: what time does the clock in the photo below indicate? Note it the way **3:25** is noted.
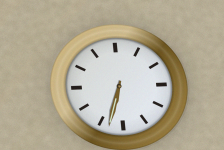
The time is **6:33**
